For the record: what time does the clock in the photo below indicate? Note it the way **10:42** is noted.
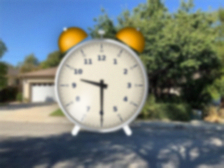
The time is **9:30**
